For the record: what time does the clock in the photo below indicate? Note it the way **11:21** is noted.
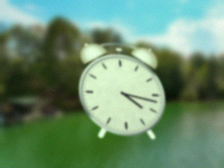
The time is **4:17**
